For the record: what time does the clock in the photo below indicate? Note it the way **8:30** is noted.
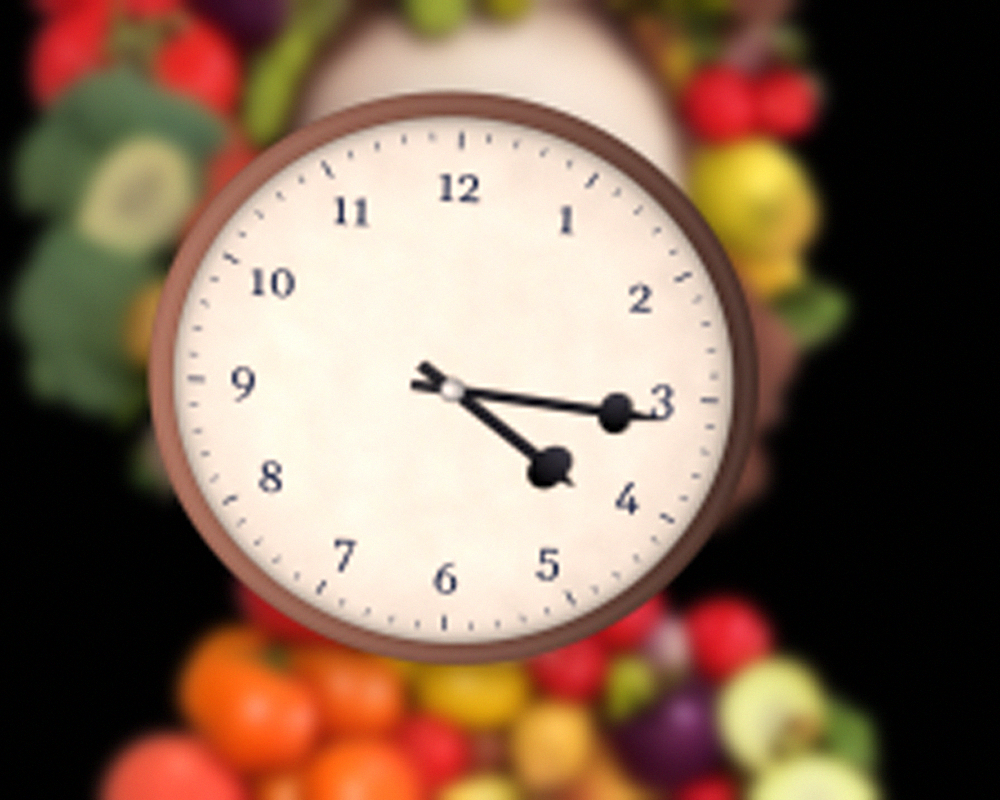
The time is **4:16**
